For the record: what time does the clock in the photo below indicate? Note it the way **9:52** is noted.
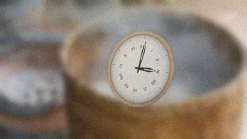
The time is **3:01**
